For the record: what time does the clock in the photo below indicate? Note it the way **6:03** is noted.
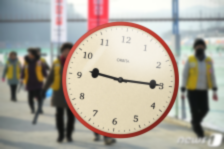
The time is **9:15**
